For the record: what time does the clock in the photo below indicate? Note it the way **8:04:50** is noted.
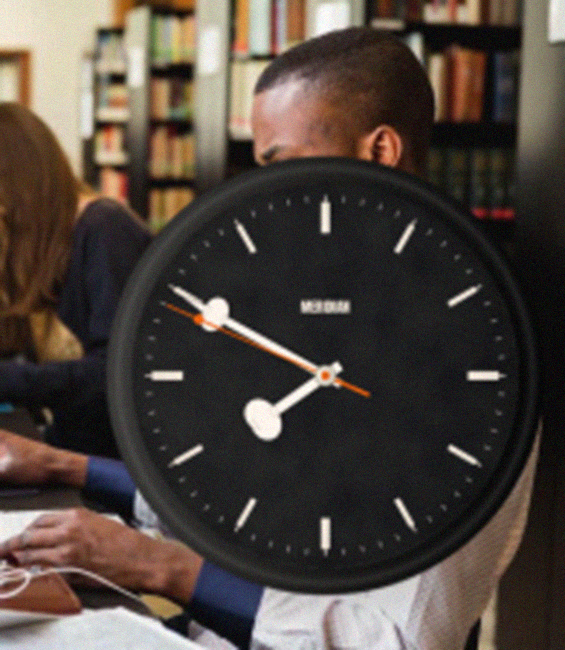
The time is **7:49:49**
